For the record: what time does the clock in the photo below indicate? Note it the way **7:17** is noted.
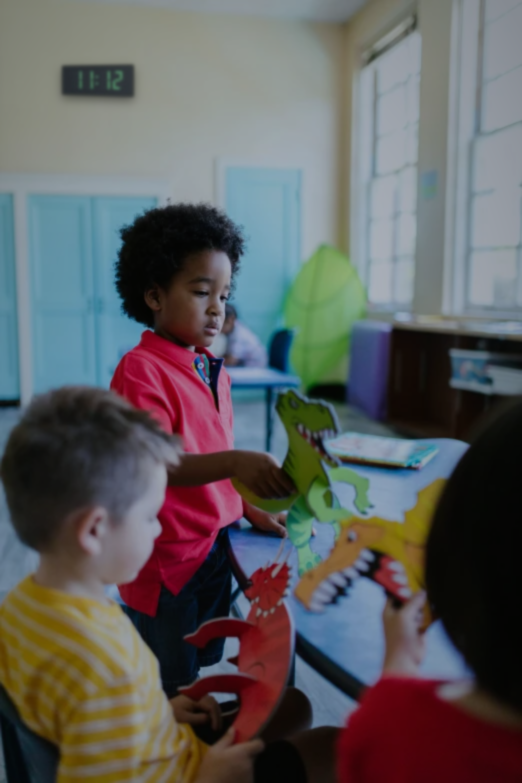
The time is **11:12**
